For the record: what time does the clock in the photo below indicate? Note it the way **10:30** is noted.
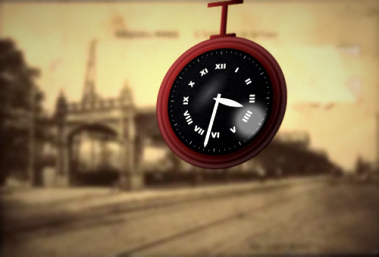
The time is **3:32**
